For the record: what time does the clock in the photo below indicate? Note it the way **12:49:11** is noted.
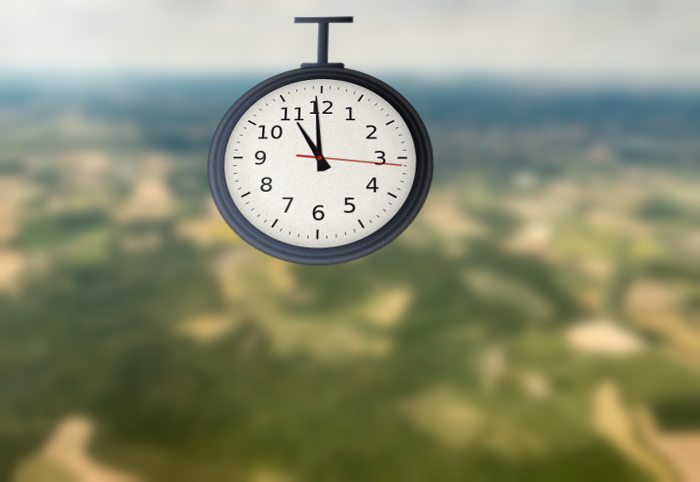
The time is **10:59:16**
